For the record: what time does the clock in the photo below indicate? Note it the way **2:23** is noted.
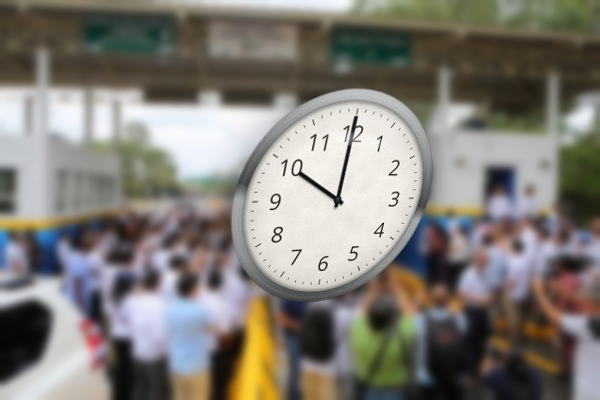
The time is **10:00**
